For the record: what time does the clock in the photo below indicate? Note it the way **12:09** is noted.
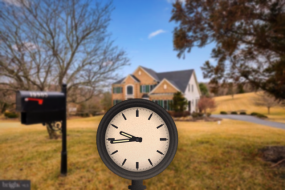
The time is **9:44**
